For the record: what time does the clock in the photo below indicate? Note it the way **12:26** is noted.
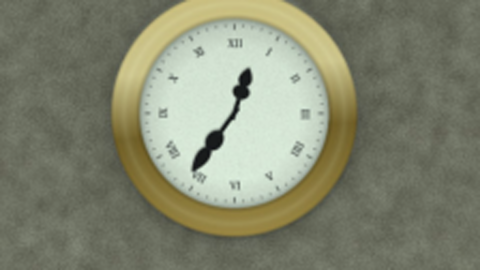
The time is **12:36**
